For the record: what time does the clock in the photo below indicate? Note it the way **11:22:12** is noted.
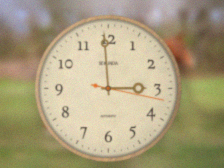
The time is **2:59:17**
